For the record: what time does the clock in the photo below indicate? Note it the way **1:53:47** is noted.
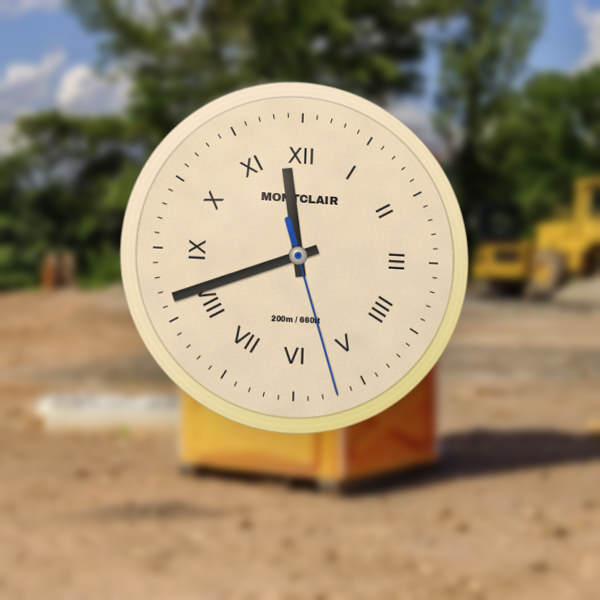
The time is **11:41:27**
